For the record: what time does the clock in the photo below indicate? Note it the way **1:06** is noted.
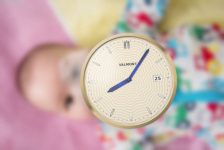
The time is **8:06**
